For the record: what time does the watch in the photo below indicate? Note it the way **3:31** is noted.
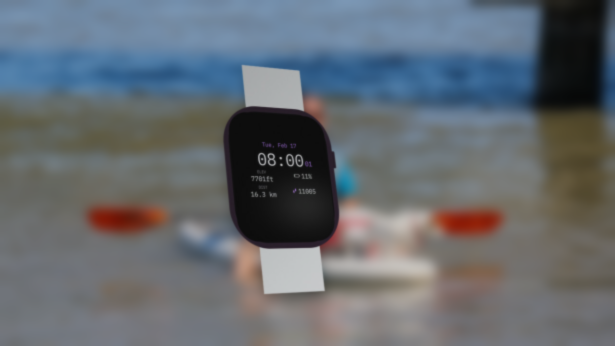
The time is **8:00**
